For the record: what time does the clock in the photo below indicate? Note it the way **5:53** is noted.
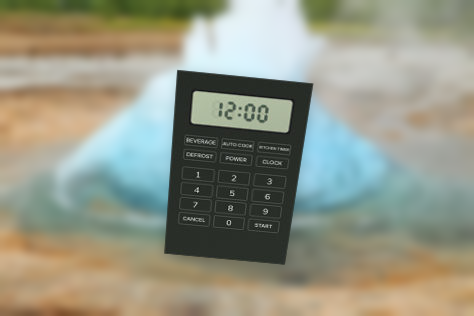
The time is **12:00**
